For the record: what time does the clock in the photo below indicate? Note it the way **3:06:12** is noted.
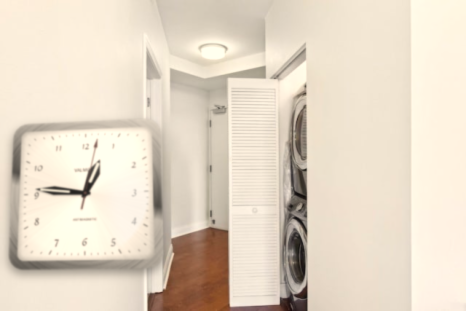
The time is **12:46:02**
